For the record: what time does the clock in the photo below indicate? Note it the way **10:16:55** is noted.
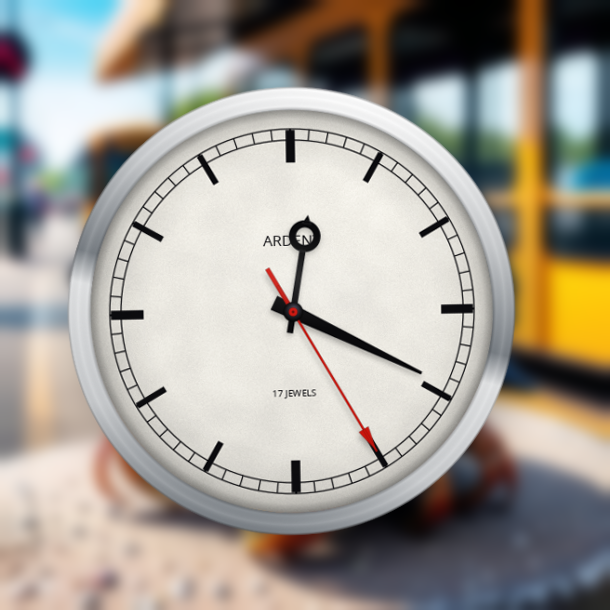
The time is **12:19:25**
